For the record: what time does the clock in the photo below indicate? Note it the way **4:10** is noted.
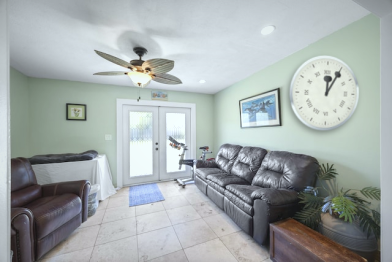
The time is **12:05**
